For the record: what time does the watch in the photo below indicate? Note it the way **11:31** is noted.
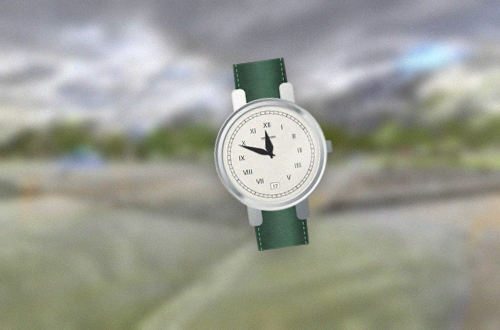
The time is **11:49**
